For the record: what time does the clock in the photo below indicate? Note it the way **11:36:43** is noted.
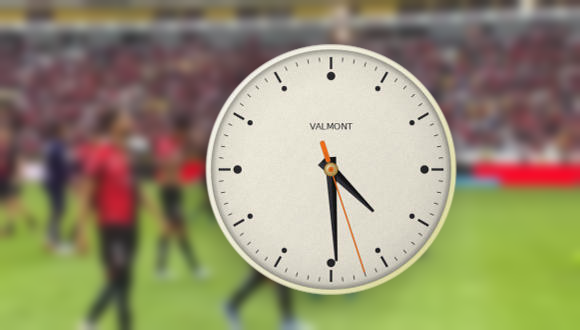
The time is **4:29:27**
